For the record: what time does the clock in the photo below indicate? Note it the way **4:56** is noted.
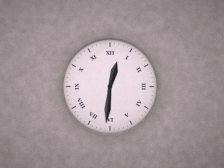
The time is **12:31**
